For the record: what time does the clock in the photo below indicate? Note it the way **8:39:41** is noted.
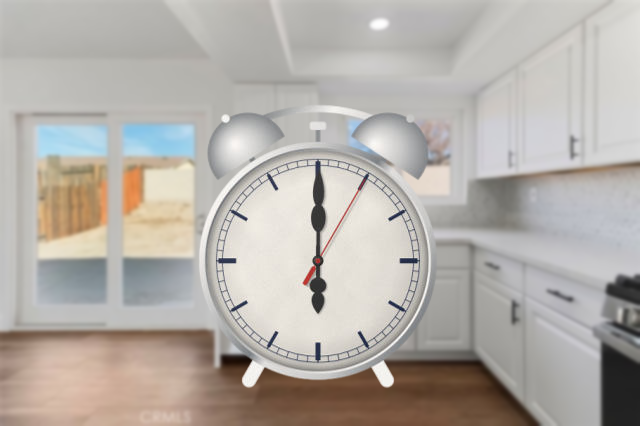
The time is **6:00:05**
